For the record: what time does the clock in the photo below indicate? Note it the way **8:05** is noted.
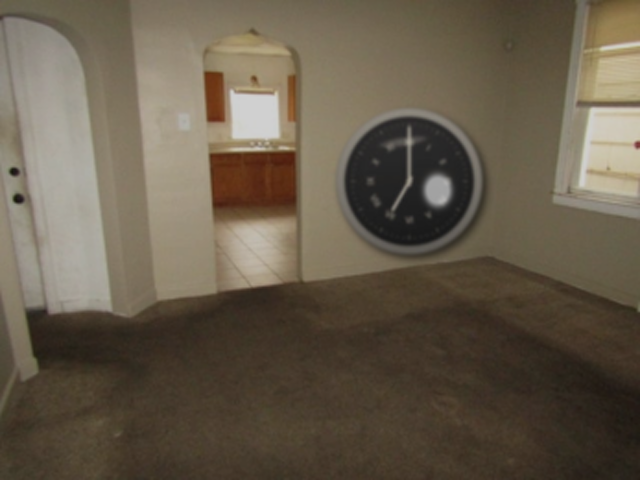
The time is **7:00**
